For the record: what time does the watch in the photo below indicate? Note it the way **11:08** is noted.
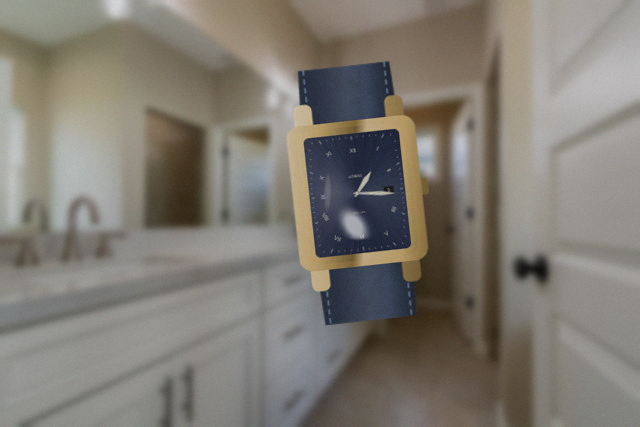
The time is **1:16**
